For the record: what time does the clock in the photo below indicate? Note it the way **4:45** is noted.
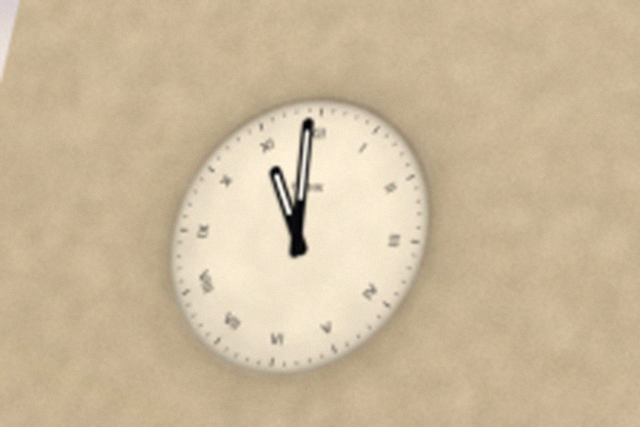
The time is **10:59**
